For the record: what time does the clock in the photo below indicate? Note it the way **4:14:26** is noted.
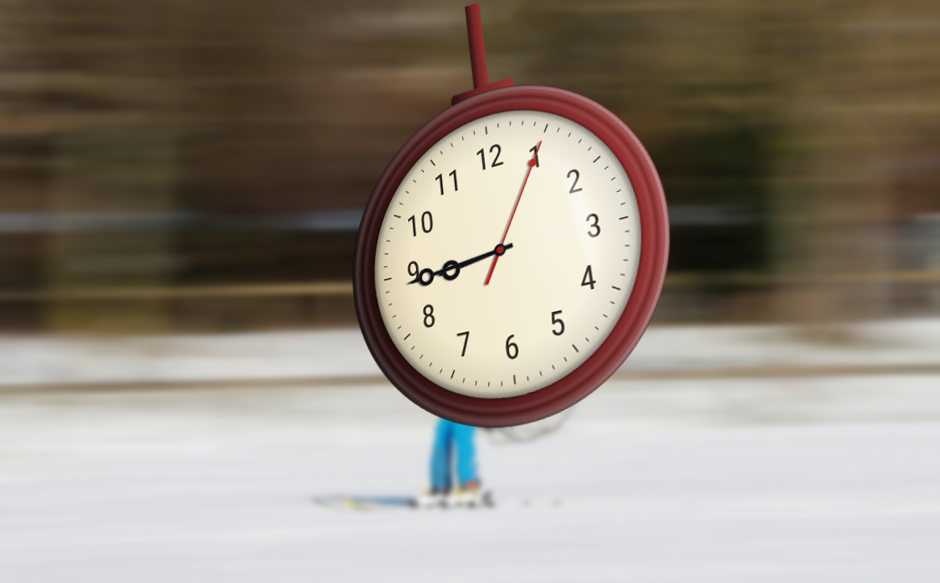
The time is **8:44:05**
